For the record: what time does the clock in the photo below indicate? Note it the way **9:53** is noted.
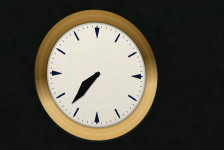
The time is **7:37**
